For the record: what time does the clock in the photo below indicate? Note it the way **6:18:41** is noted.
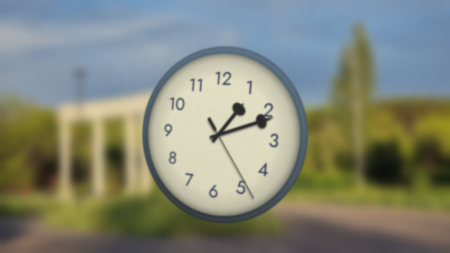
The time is **1:11:24**
